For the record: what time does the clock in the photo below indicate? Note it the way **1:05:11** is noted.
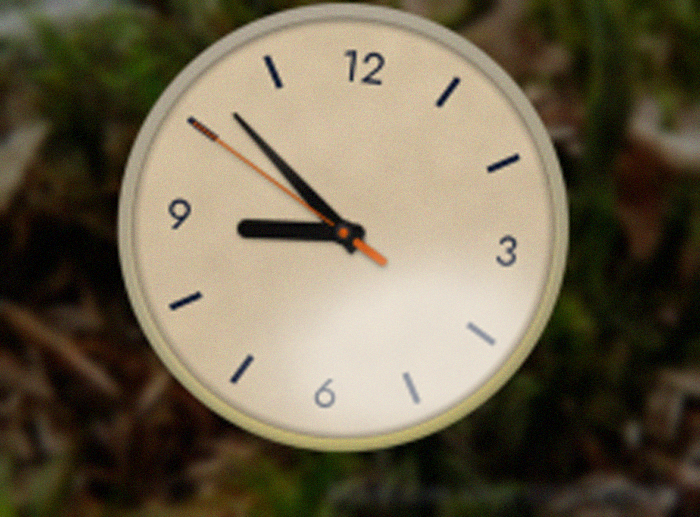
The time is **8:51:50**
